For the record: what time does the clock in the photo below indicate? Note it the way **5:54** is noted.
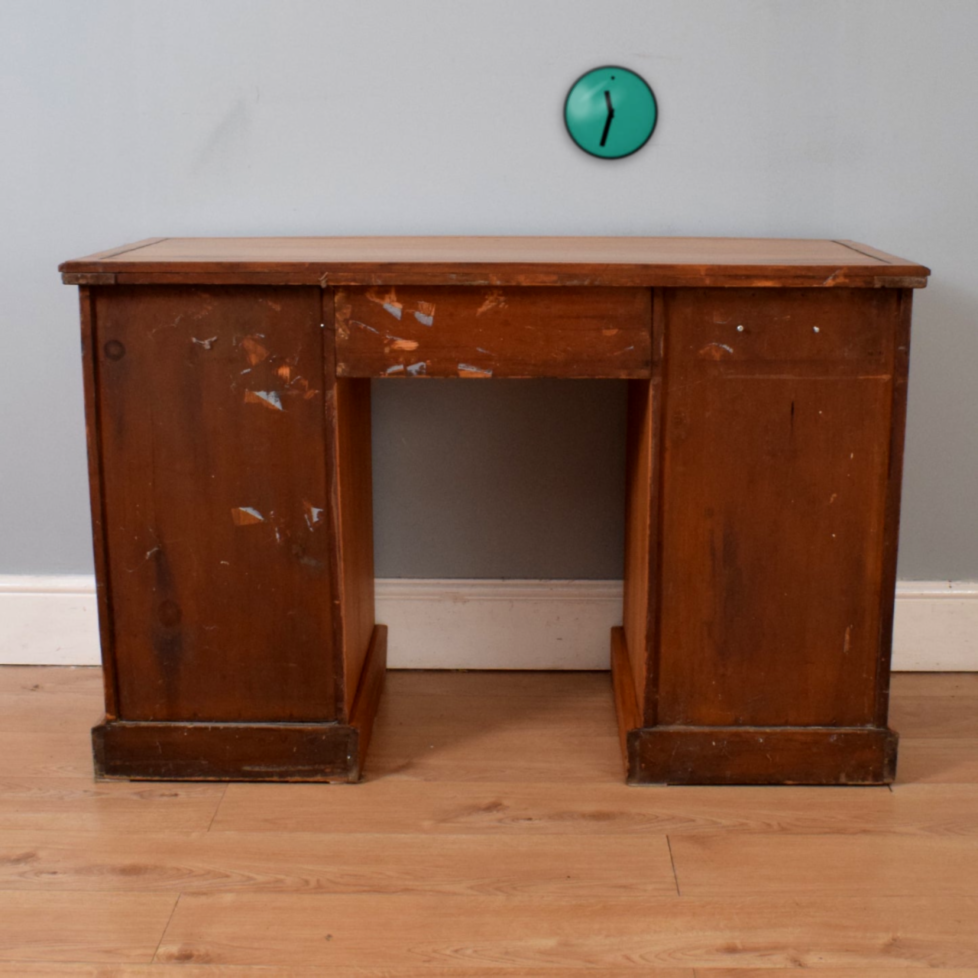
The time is **11:32**
